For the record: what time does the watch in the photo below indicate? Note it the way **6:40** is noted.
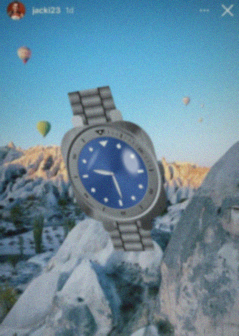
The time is **9:29**
